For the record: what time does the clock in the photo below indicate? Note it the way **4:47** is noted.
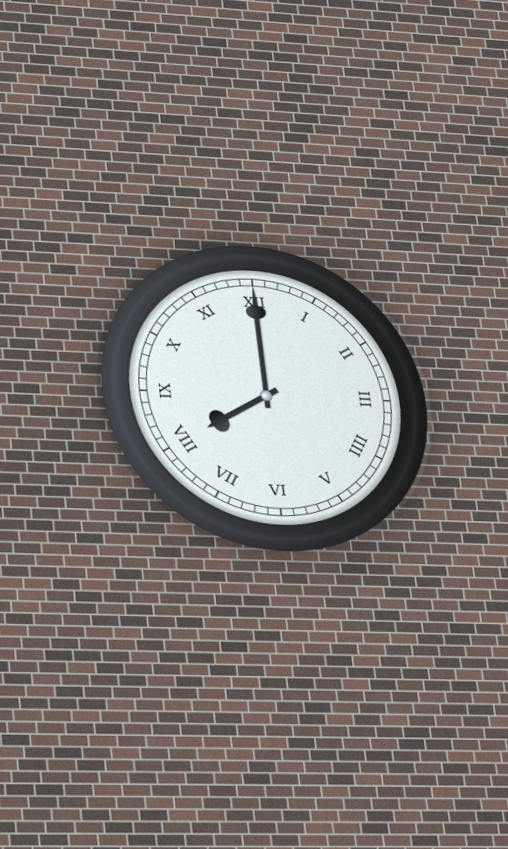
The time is **8:00**
